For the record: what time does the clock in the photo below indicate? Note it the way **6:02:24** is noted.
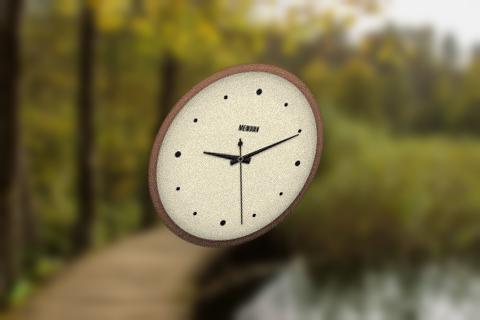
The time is **9:10:27**
